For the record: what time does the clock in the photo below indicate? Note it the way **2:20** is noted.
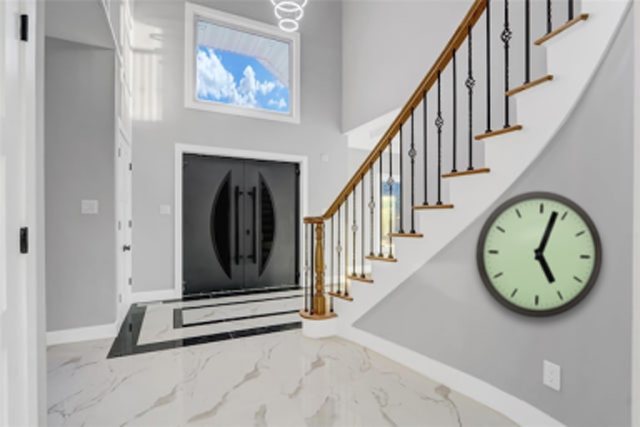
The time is **5:03**
